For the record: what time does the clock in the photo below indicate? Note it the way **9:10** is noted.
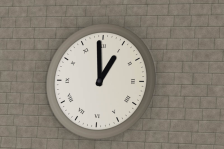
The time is **12:59**
